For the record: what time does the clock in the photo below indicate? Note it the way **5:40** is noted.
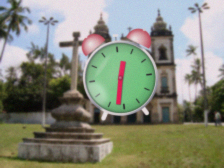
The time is **12:32**
